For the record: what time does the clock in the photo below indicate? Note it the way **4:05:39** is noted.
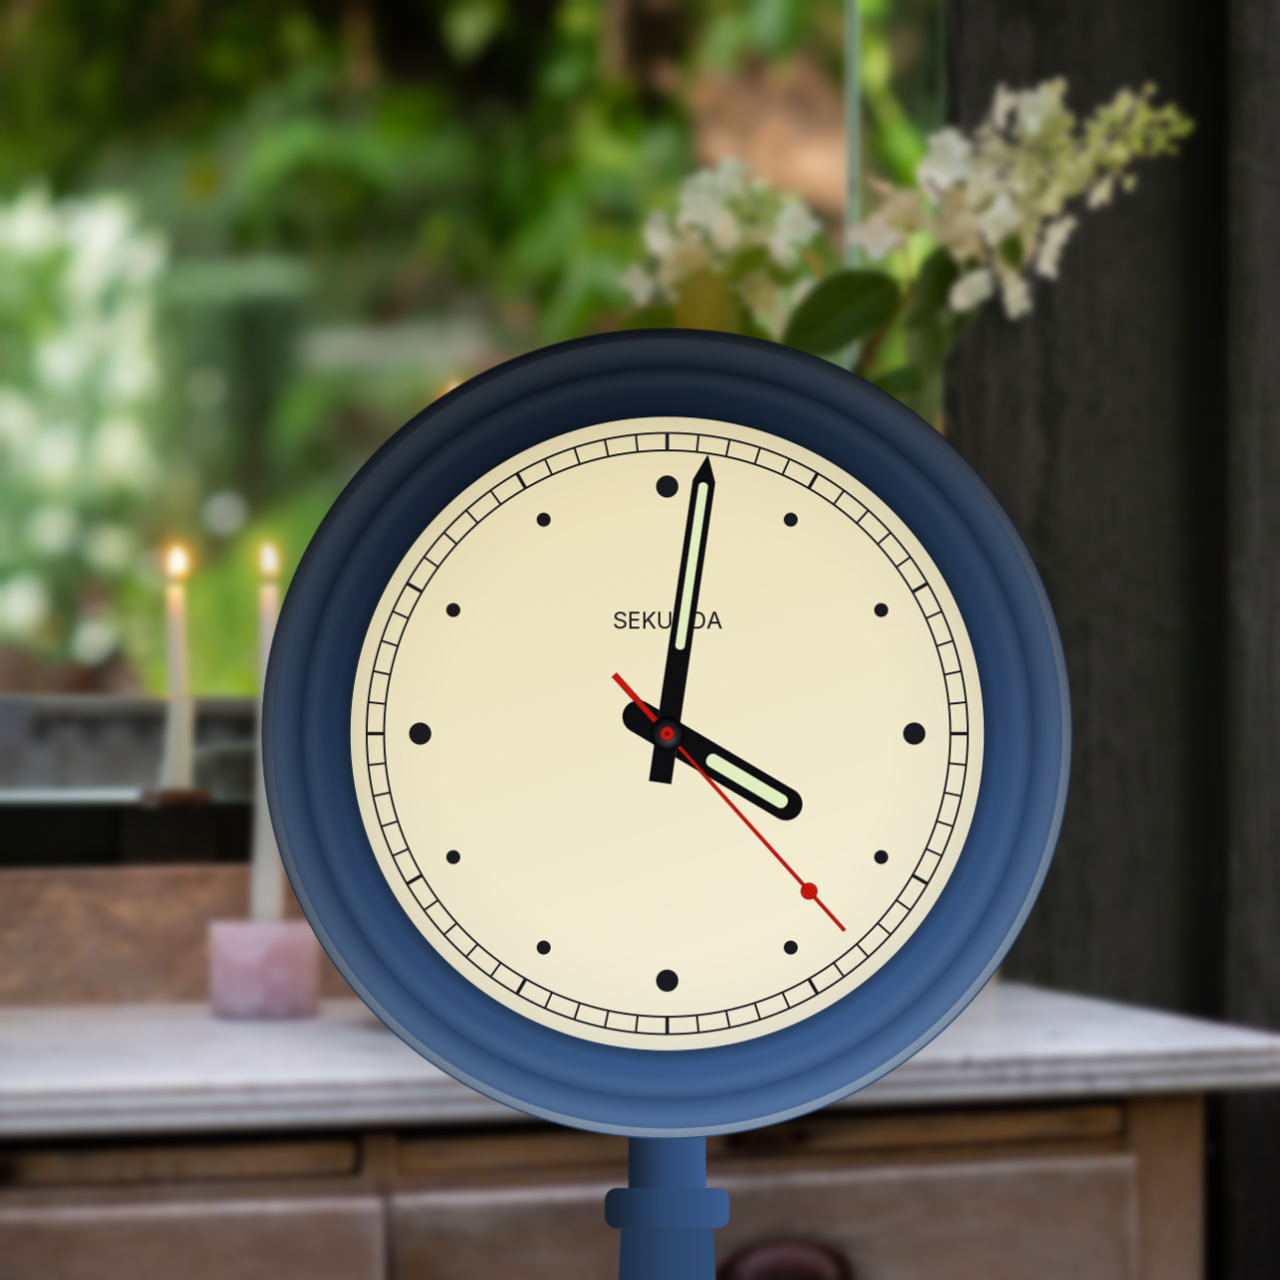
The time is **4:01:23**
